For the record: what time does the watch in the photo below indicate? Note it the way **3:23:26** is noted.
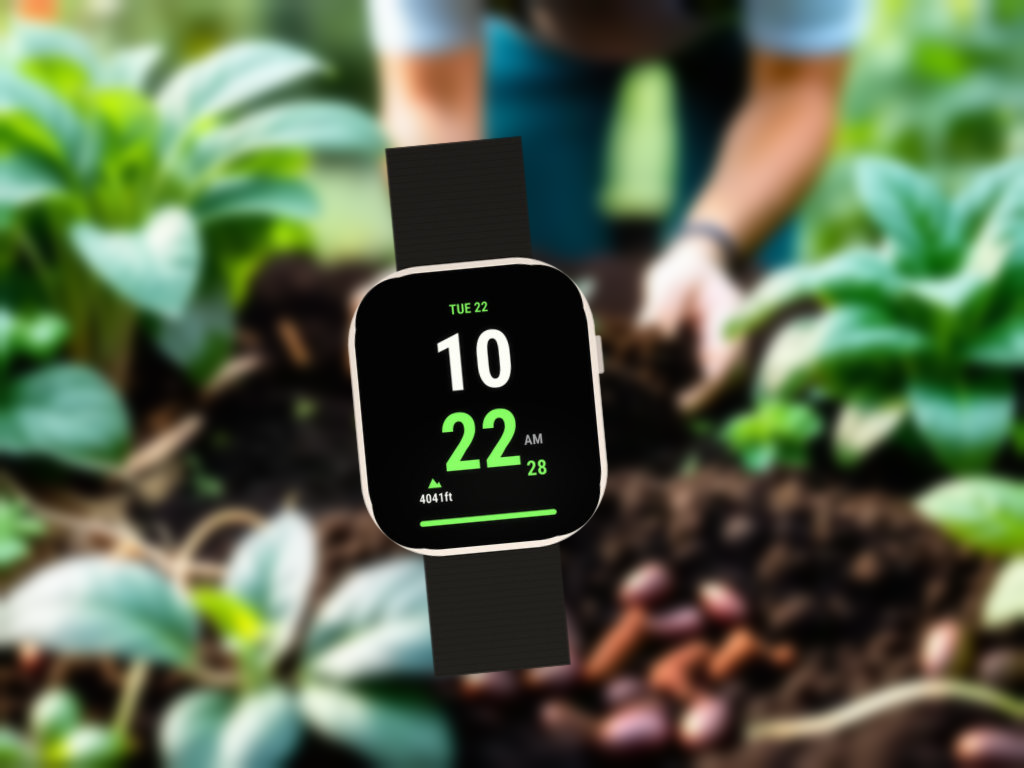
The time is **10:22:28**
